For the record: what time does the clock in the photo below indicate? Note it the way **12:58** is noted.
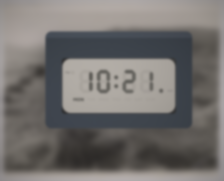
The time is **10:21**
